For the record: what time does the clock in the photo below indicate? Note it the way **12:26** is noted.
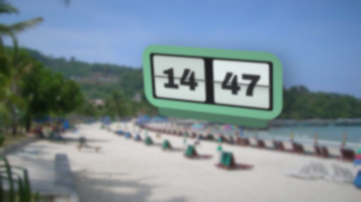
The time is **14:47**
